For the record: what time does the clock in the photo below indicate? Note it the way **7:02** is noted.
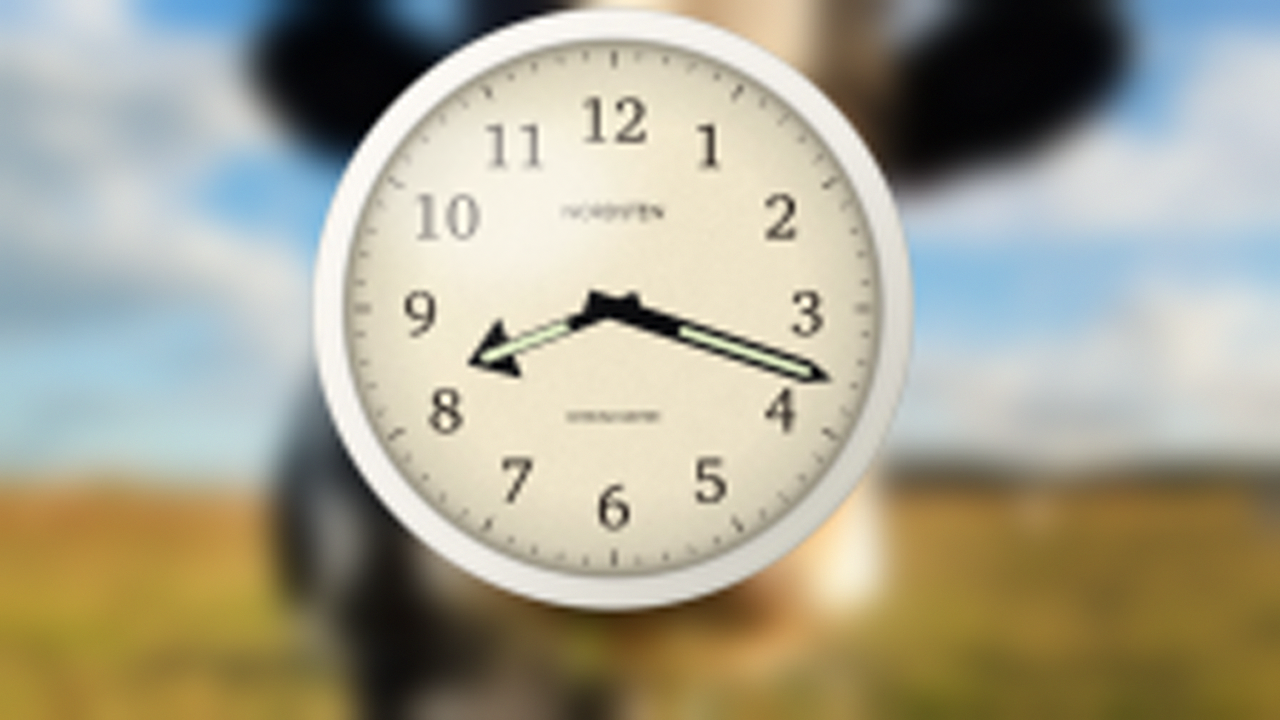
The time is **8:18**
